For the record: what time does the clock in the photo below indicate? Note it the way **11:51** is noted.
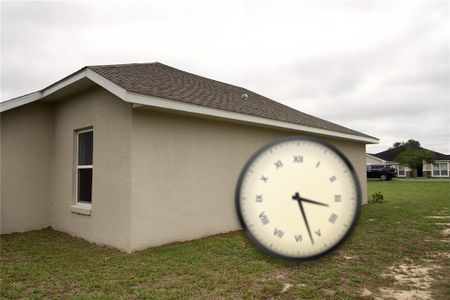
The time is **3:27**
